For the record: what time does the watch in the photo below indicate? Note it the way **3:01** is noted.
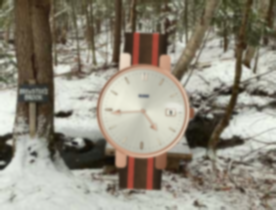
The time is **4:44**
